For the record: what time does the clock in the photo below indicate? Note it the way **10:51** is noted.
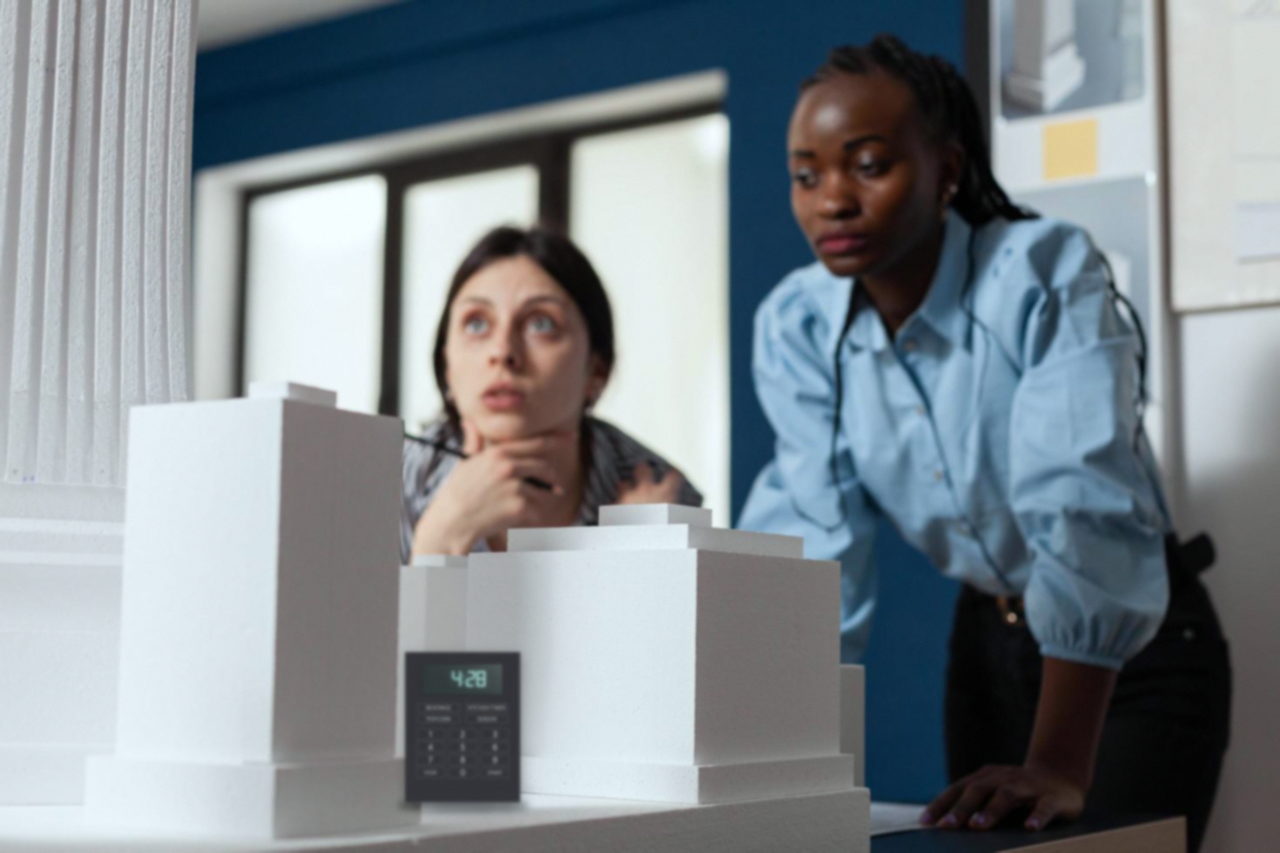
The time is **4:28**
